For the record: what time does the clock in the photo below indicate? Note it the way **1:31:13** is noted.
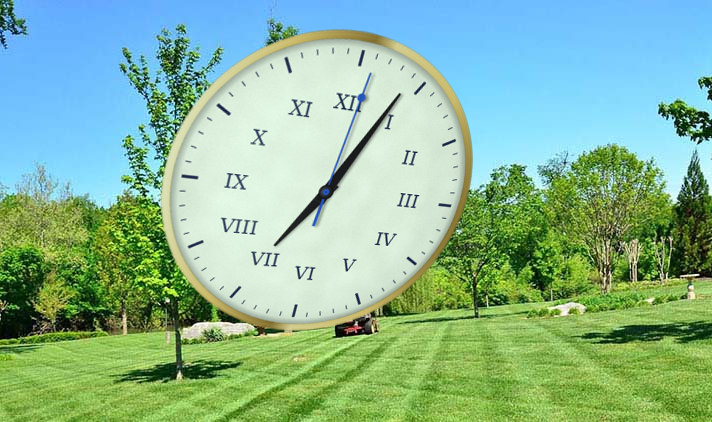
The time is **7:04:01**
